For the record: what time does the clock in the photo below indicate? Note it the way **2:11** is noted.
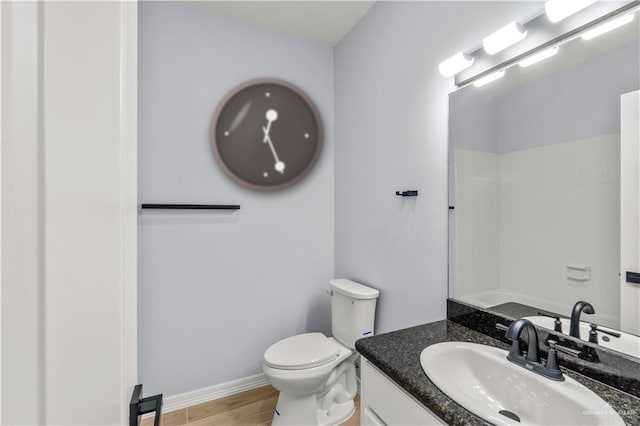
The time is **12:26**
